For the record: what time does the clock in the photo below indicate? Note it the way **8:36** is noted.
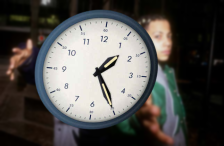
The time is **1:25**
